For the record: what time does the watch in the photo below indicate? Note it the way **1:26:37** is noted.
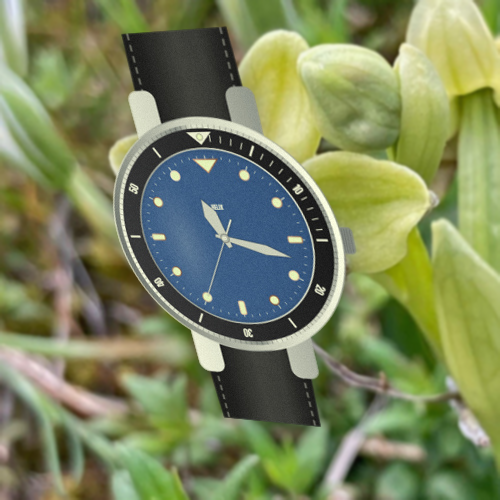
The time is **11:17:35**
